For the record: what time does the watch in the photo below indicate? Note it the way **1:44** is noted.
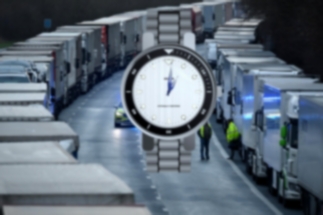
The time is **1:01**
